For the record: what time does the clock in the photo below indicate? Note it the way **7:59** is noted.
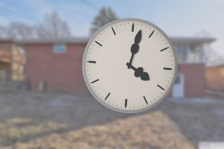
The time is **4:02**
